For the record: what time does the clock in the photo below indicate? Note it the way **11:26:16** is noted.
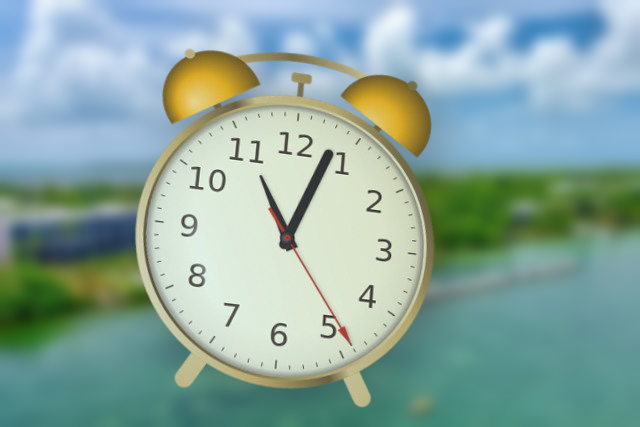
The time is **11:03:24**
